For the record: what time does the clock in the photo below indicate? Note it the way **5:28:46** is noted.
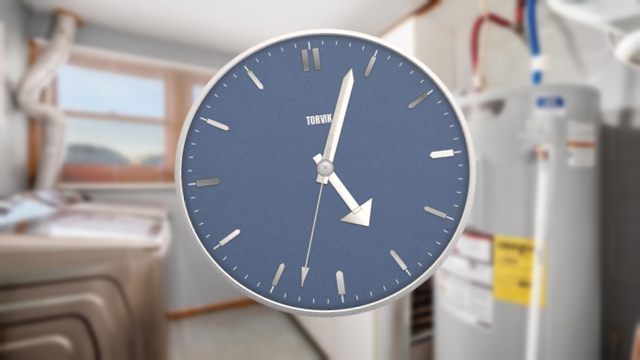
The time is **5:03:33**
